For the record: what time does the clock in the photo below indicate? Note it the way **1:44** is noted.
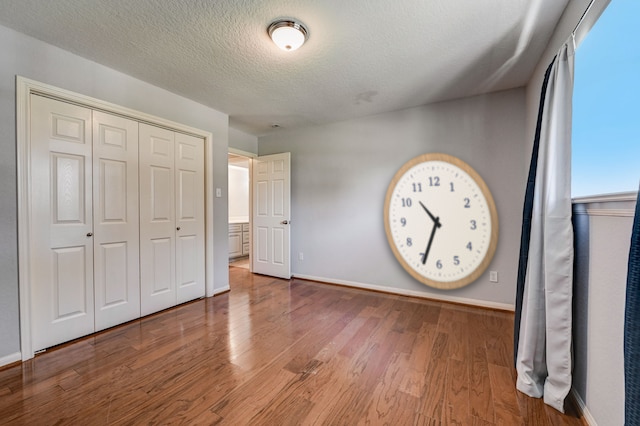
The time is **10:34**
